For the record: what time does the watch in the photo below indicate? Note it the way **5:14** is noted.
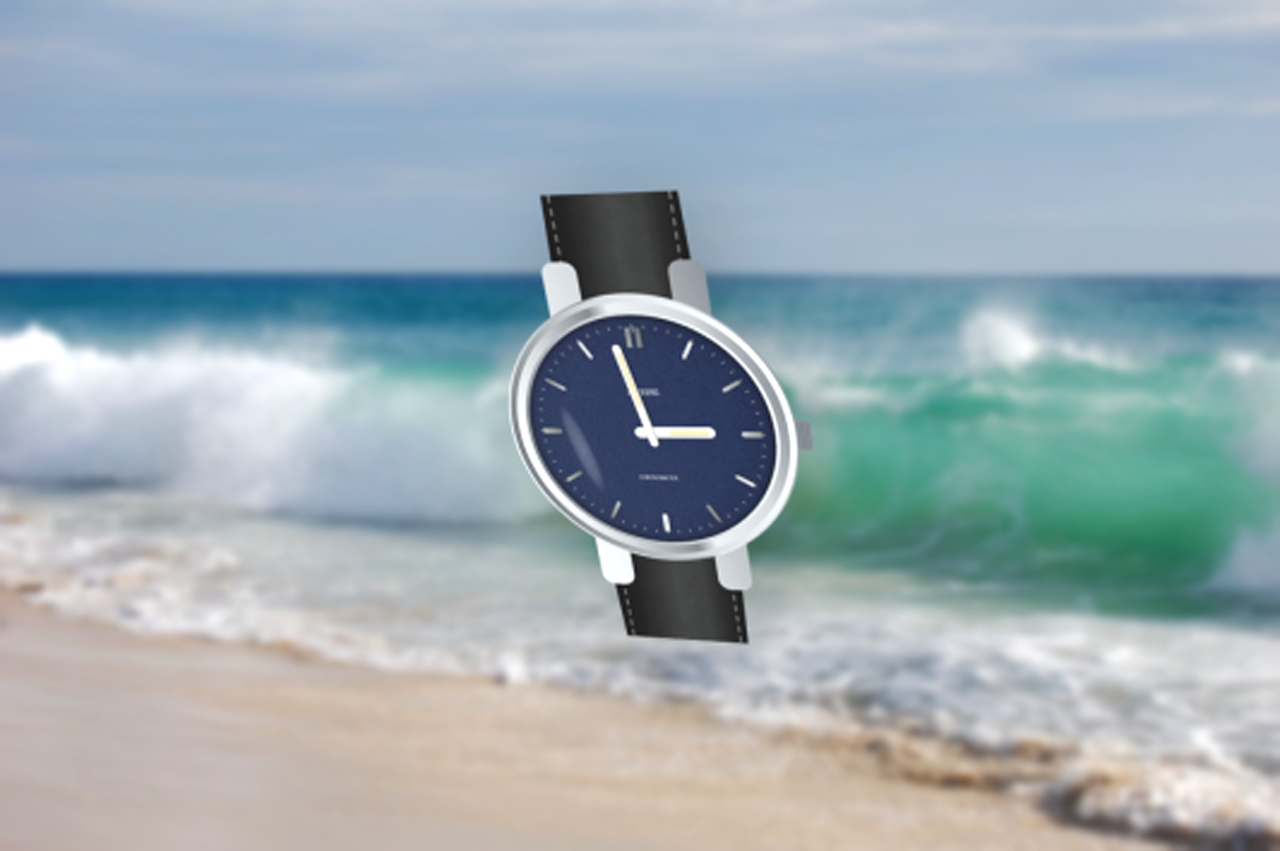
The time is **2:58**
